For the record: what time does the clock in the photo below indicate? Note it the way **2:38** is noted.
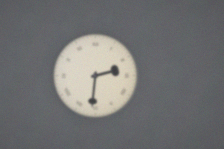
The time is **2:31**
